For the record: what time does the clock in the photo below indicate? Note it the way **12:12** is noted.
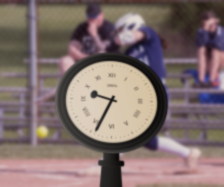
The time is **9:34**
